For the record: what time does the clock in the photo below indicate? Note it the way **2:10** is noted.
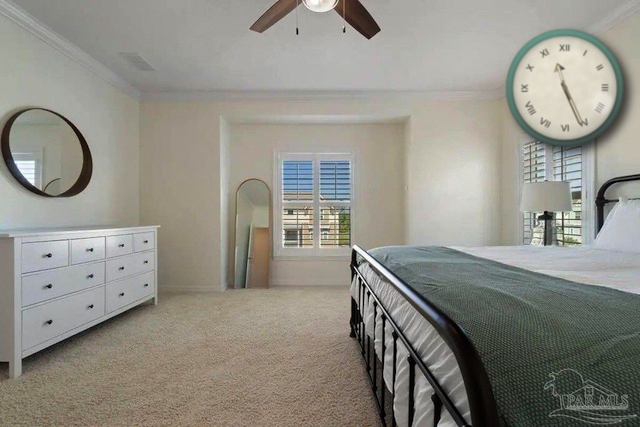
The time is **11:26**
